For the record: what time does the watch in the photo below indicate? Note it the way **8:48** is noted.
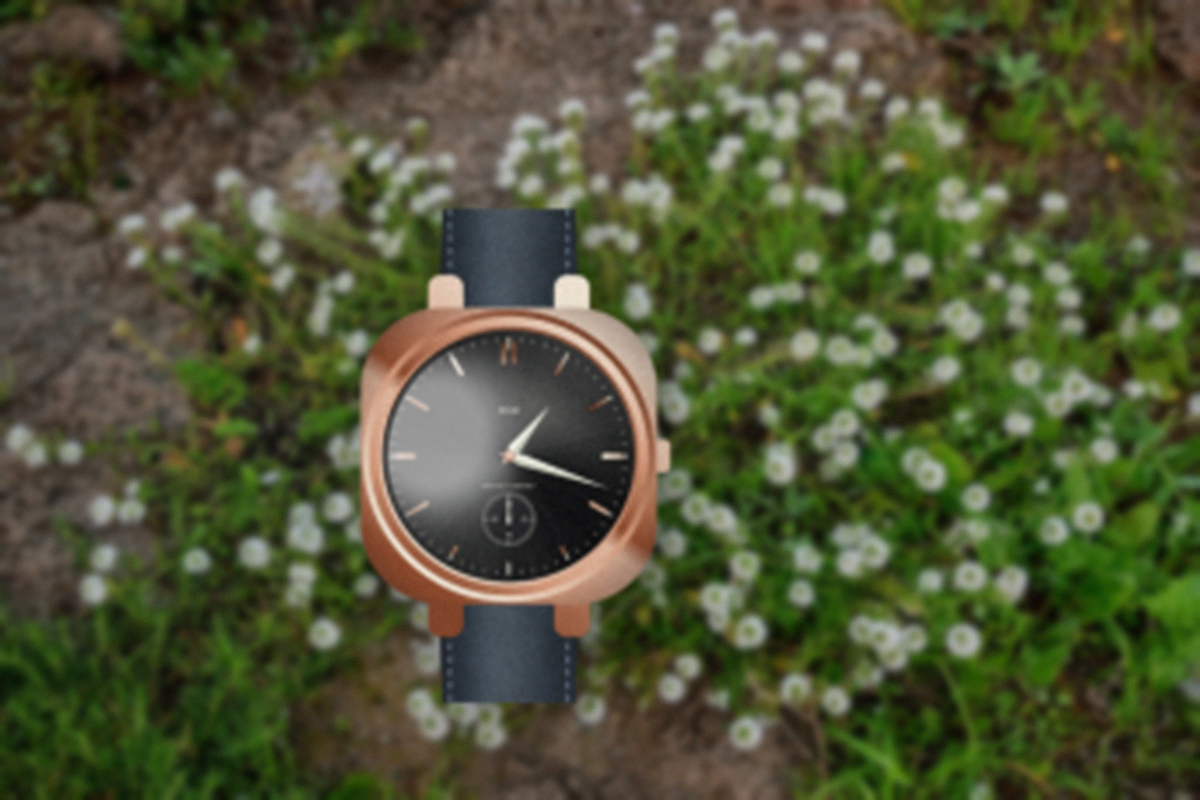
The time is **1:18**
